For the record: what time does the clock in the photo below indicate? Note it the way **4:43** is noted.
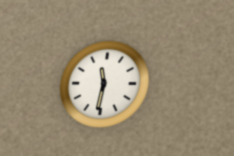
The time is **11:31**
